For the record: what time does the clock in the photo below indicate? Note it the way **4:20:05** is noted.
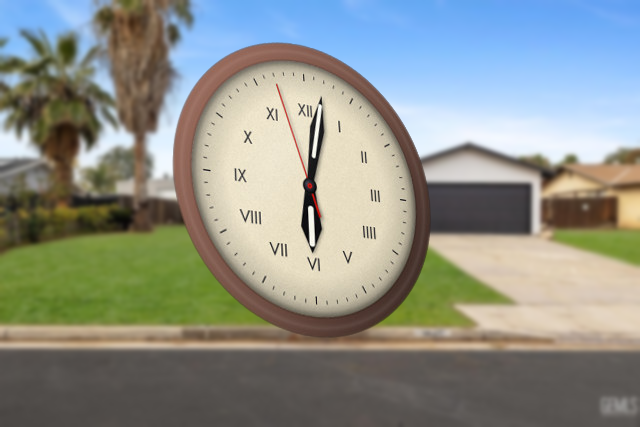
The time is **6:01:57**
